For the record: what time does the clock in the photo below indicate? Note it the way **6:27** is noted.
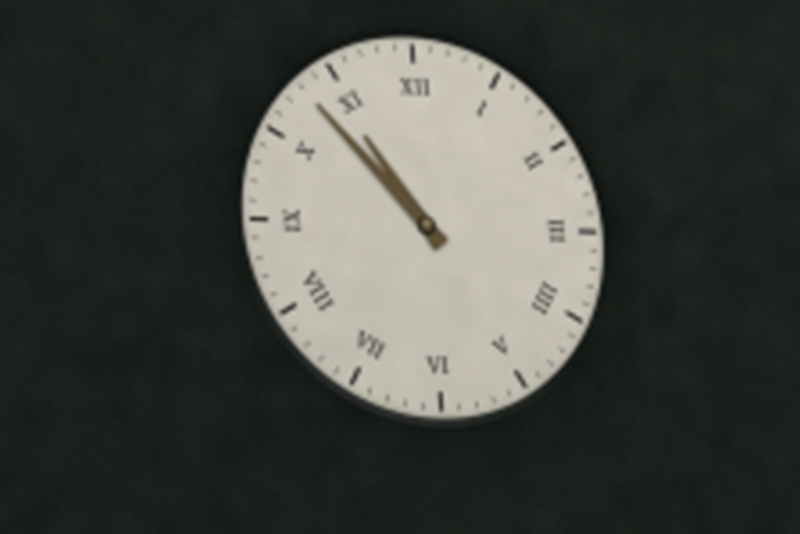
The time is **10:53**
